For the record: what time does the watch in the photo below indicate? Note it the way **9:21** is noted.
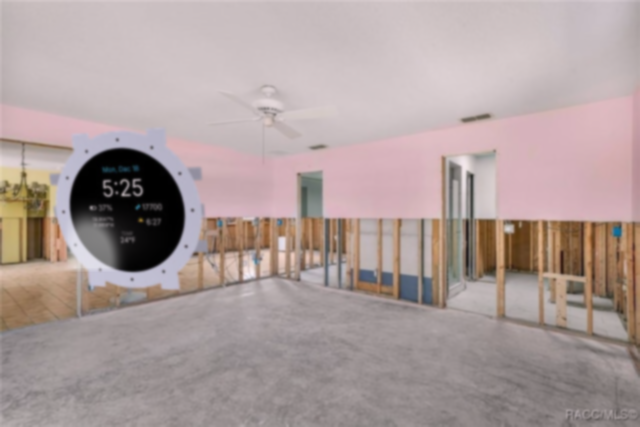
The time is **5:25**
